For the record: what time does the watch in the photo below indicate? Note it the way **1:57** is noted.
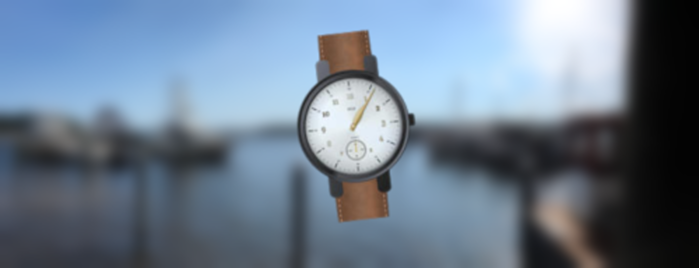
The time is **1:06**
